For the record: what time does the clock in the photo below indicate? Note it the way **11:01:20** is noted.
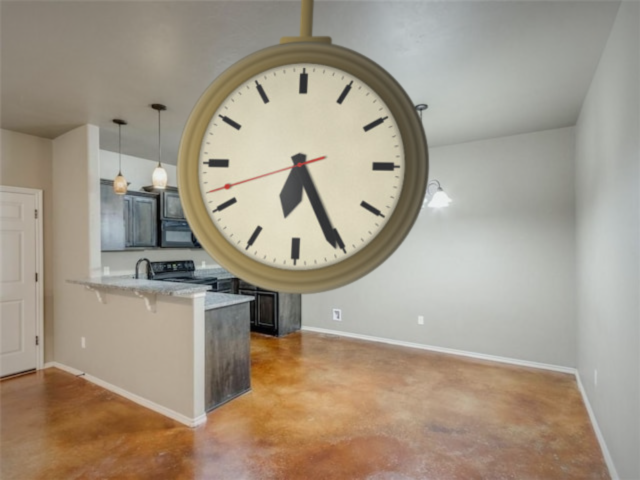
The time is **6:25:42**
